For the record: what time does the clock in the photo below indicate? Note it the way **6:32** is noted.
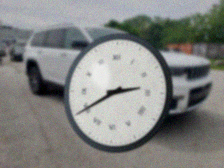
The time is **2:40**
